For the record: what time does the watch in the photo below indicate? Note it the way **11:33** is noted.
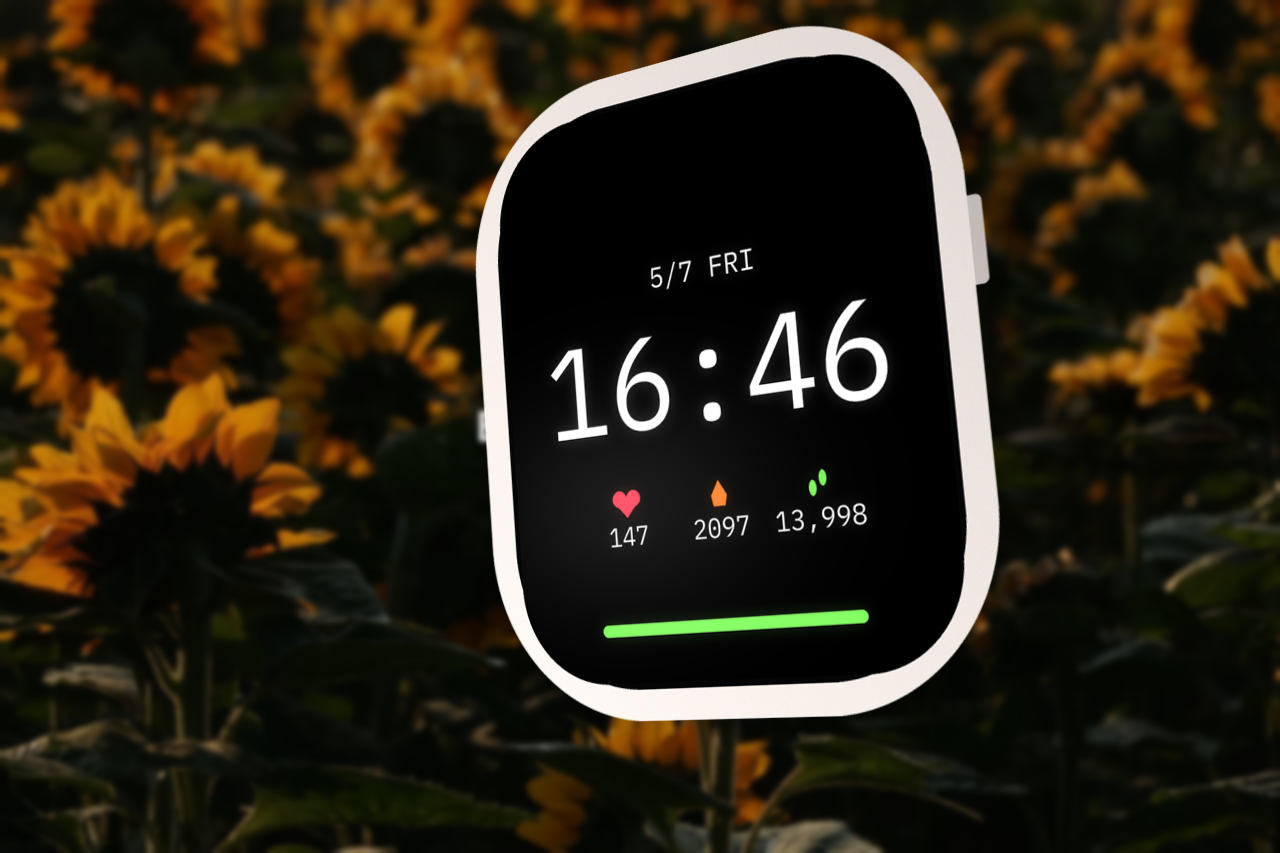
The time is **16:46**
